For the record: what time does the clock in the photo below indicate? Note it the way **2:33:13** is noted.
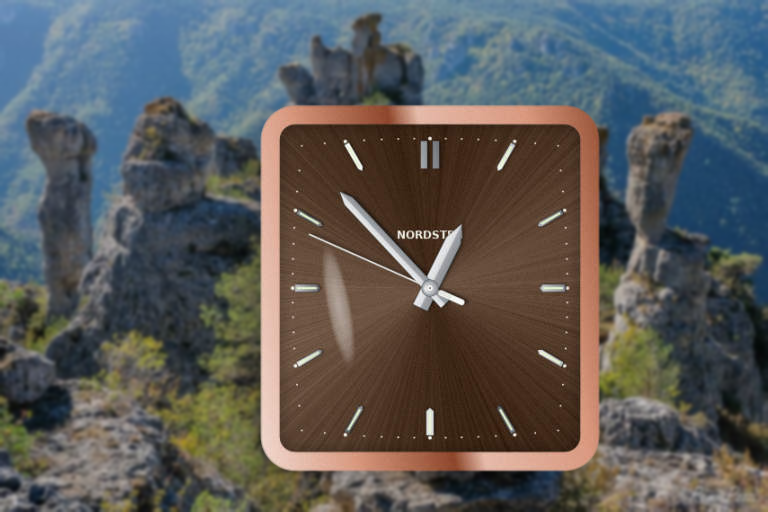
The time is **12:52:49**
